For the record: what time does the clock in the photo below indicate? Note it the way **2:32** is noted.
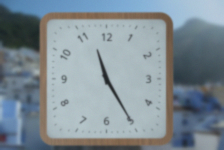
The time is **11:25**
